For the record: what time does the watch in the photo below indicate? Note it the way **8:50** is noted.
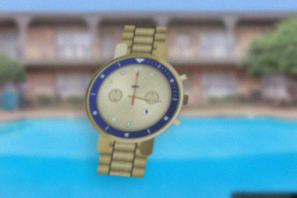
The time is **3:16**
